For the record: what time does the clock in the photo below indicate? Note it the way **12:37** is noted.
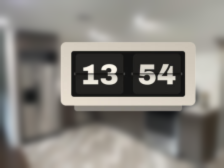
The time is **13:54**
